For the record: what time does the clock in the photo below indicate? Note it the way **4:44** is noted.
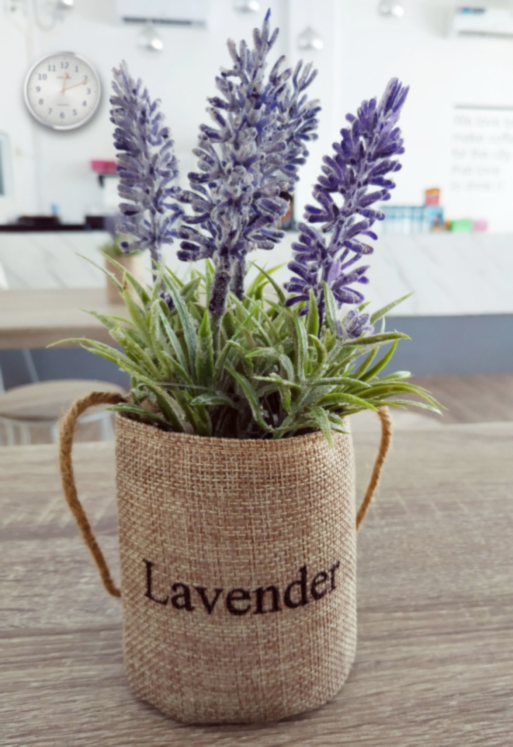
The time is **12:11**
